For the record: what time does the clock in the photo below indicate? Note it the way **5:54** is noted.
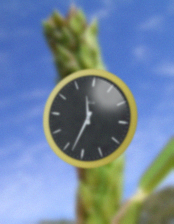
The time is **11:33**
